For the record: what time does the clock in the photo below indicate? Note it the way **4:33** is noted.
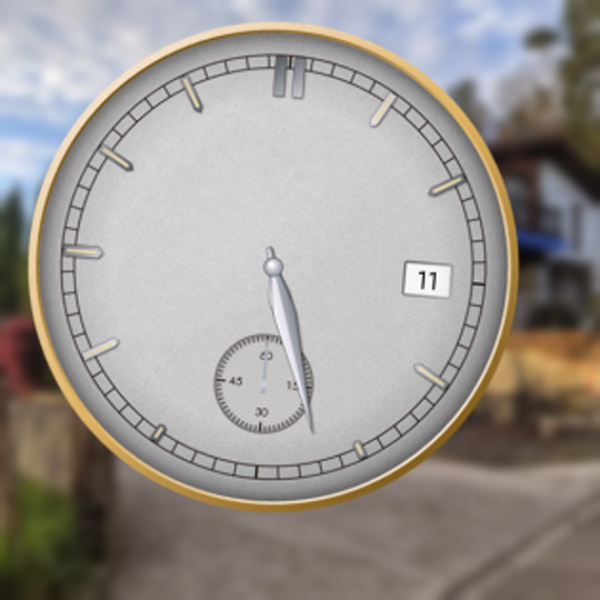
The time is **5:27**
